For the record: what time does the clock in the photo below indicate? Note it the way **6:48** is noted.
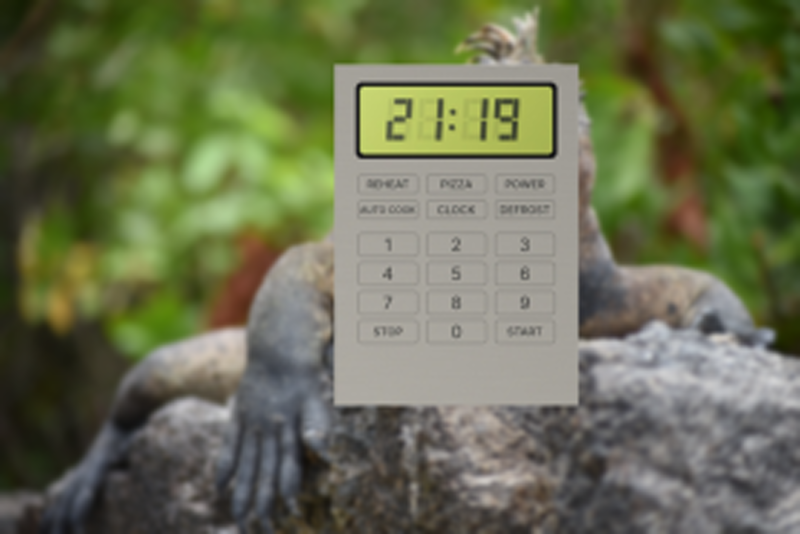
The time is **21:19**
